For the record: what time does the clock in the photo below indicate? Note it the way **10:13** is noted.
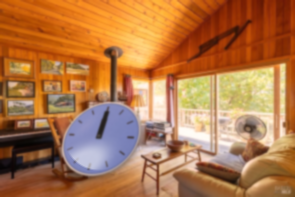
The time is **12:00**
